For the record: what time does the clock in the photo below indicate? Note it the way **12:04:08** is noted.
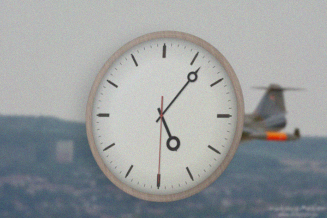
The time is **5:06:30**
